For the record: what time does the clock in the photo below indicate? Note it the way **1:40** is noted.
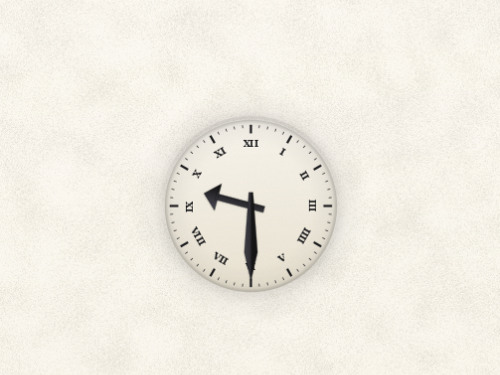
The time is **9:30**
